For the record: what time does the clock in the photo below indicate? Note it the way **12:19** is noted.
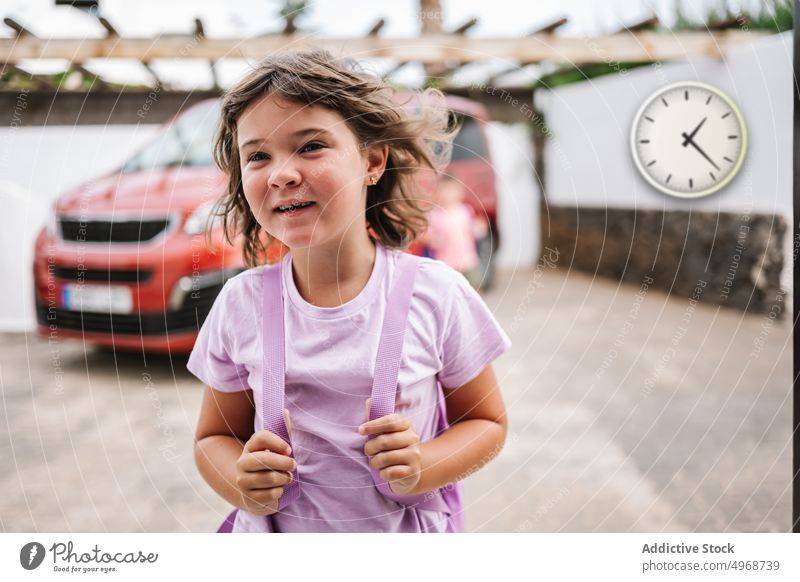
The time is **1:23**
